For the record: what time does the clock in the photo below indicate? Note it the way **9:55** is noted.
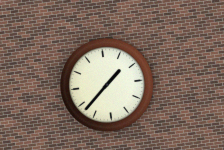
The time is **1:38**
